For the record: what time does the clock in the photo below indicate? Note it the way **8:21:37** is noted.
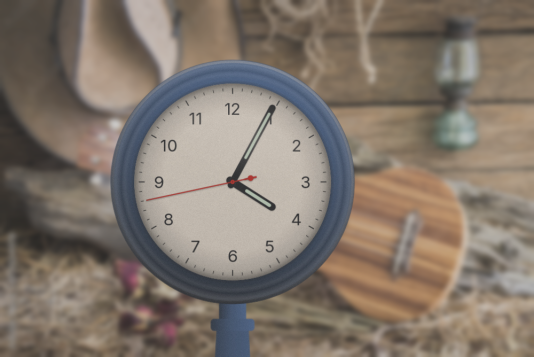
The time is **4:04:43**
